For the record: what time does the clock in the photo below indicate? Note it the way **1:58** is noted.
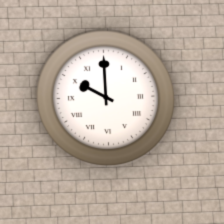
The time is **10:00**
